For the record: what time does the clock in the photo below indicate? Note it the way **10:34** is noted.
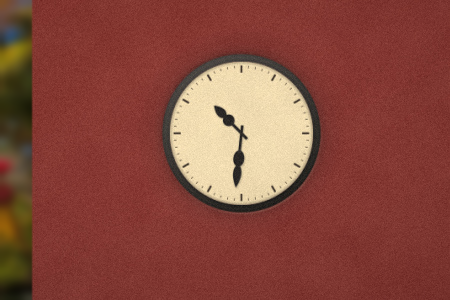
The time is **10:31**
